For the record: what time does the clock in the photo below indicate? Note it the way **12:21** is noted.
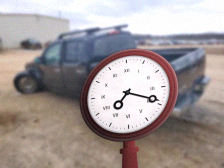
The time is **7:19**
